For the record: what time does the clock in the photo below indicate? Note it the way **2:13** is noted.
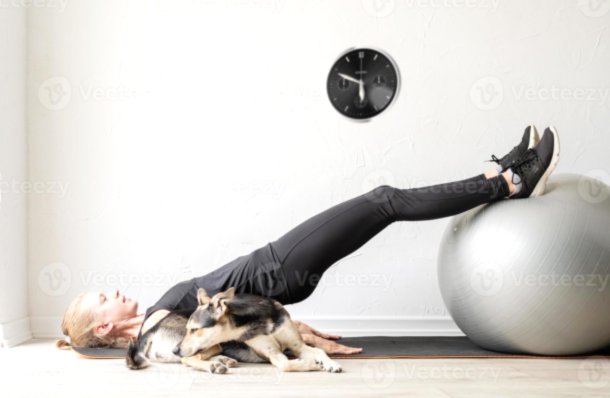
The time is **5:49**
